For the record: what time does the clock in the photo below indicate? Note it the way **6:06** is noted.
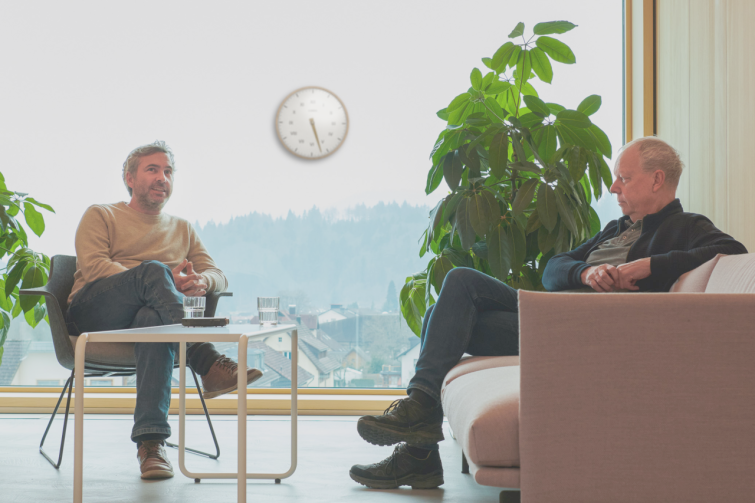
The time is **5:27**
